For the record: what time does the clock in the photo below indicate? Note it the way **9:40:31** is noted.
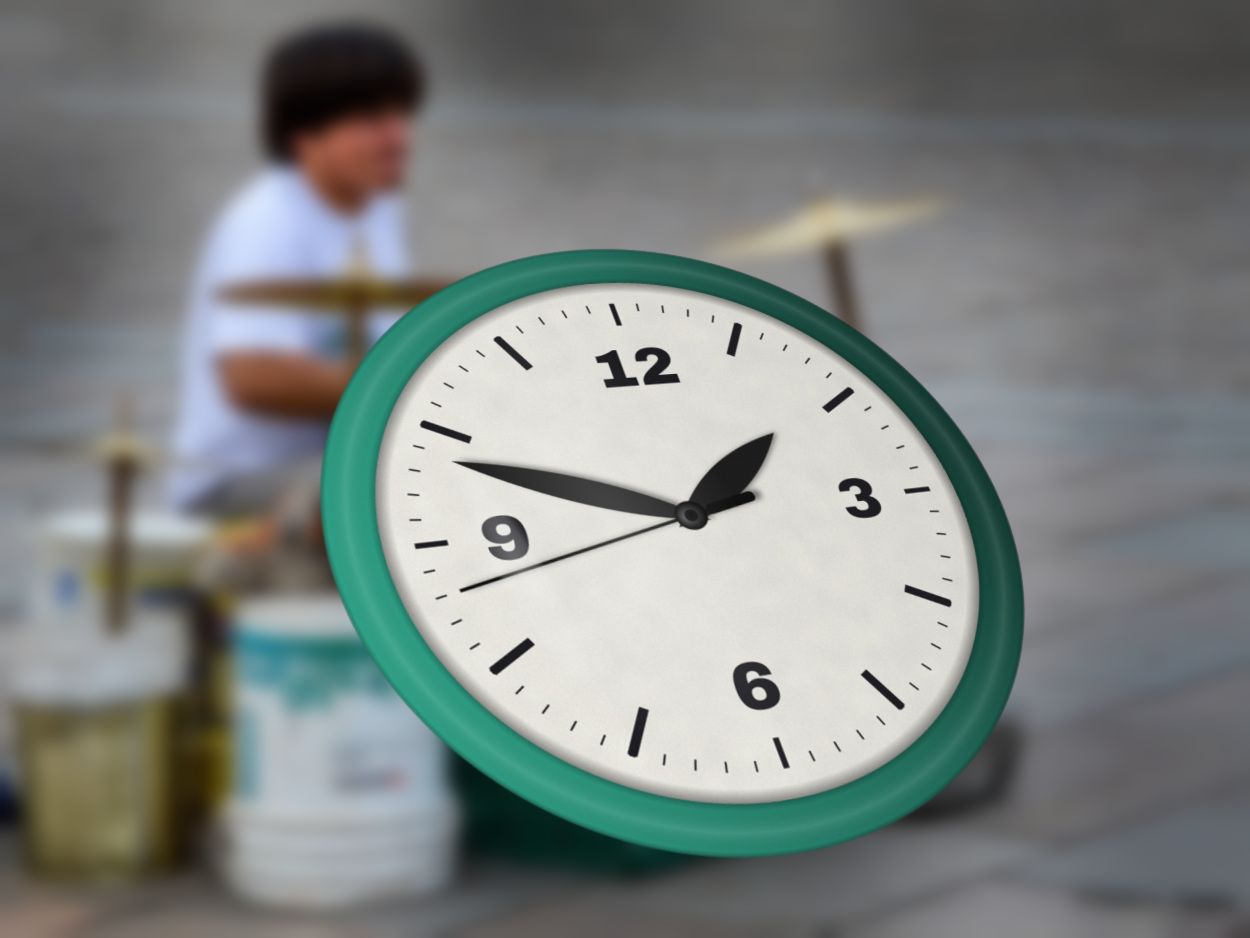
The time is **1:48:43**
